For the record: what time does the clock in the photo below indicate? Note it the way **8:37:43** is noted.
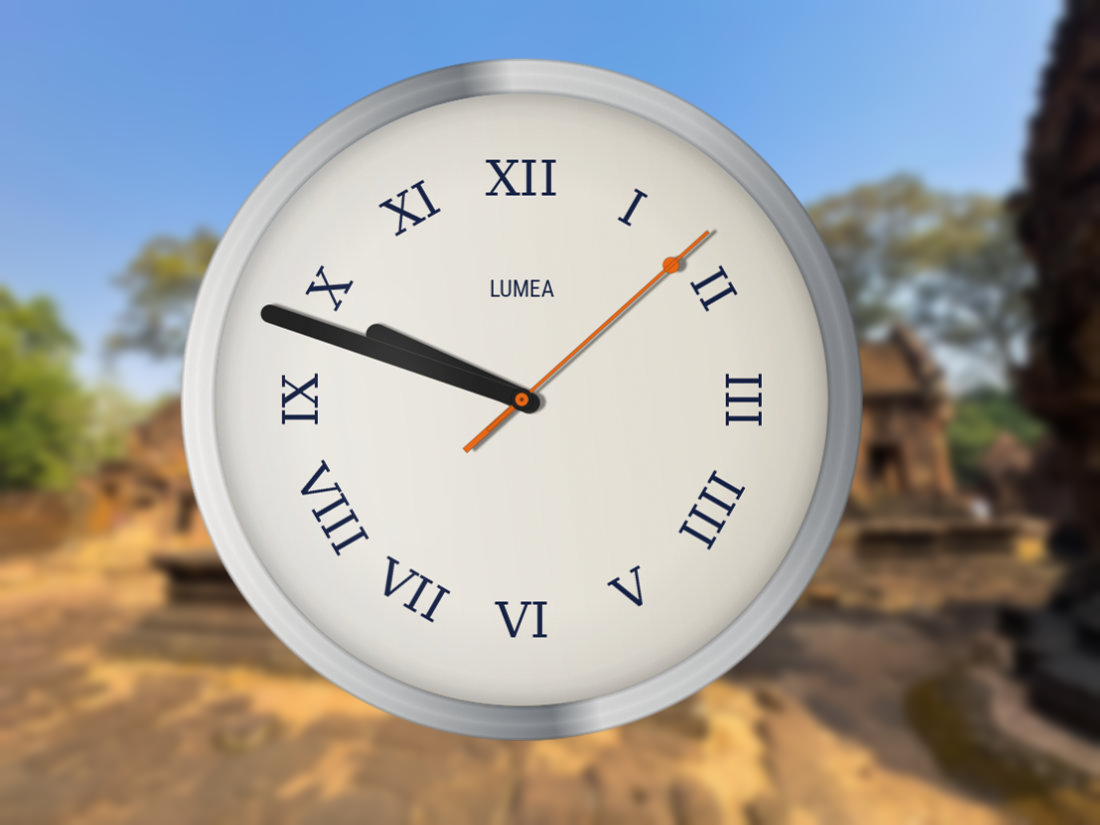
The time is **9:48:08**
